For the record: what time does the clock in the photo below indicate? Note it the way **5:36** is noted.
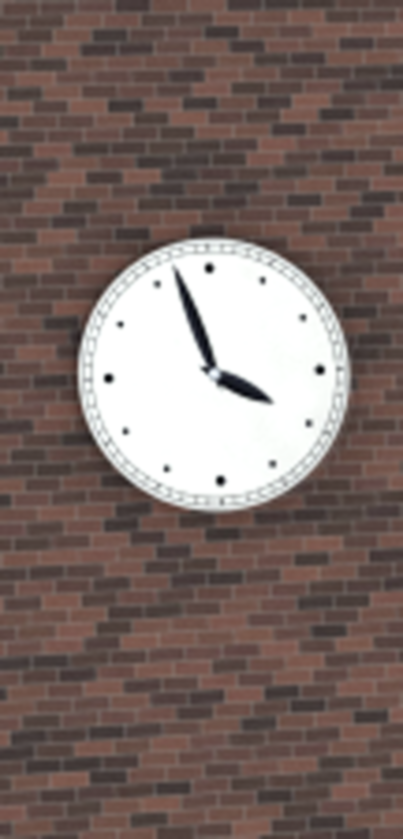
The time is **3:57**
